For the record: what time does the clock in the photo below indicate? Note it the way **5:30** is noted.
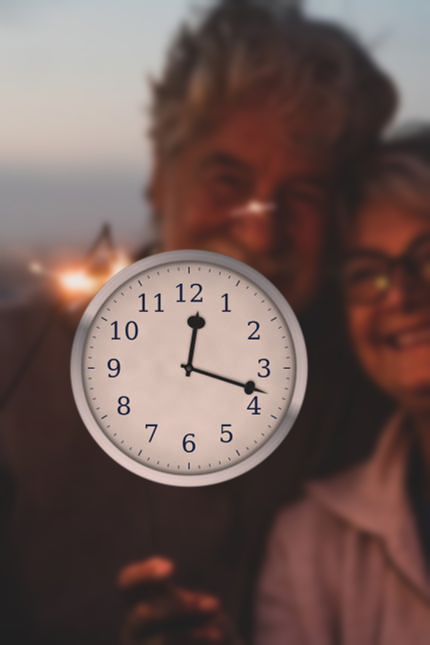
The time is **12:18**
